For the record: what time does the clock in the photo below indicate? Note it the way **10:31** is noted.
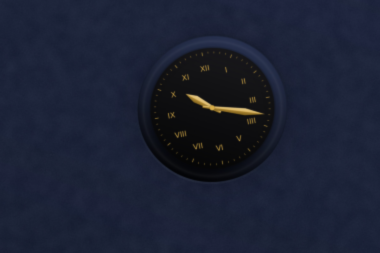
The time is **10:18**
